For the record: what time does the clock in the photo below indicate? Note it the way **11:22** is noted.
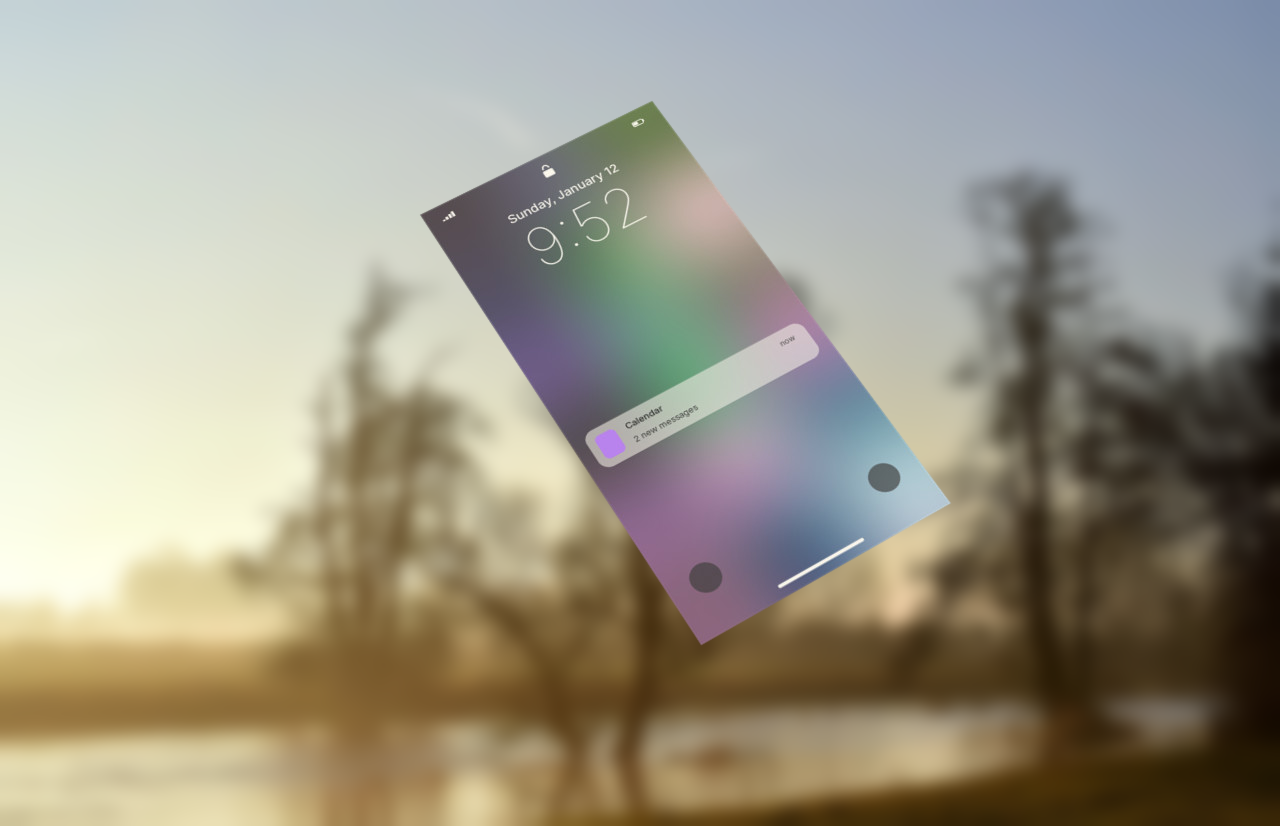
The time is **9:52**
